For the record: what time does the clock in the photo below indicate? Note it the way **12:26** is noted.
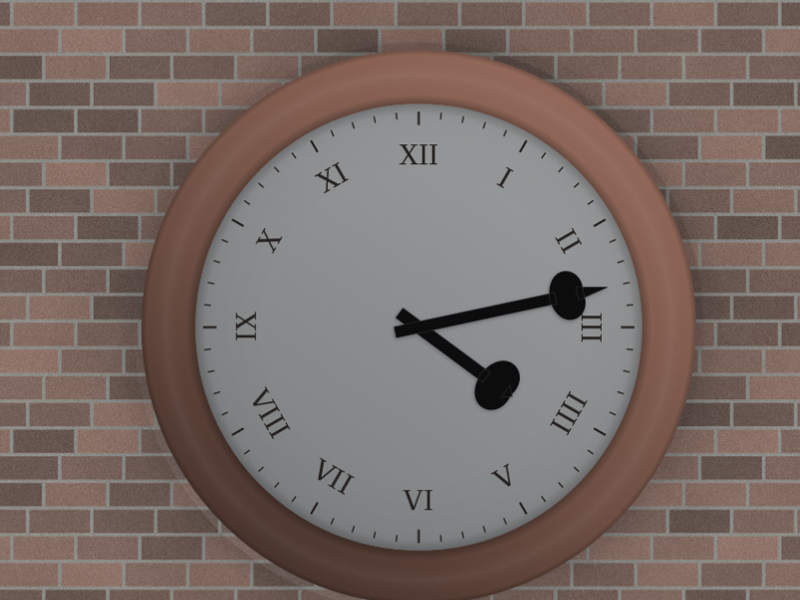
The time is **4:13**
